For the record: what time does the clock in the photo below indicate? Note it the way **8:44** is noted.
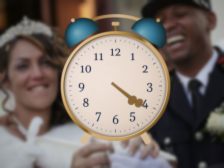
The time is **4:21**
